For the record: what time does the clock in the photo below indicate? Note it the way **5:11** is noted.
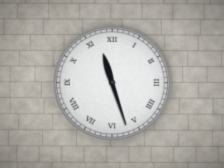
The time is **11:27**
